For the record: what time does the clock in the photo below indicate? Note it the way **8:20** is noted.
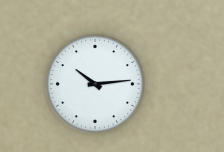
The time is **10:14**
